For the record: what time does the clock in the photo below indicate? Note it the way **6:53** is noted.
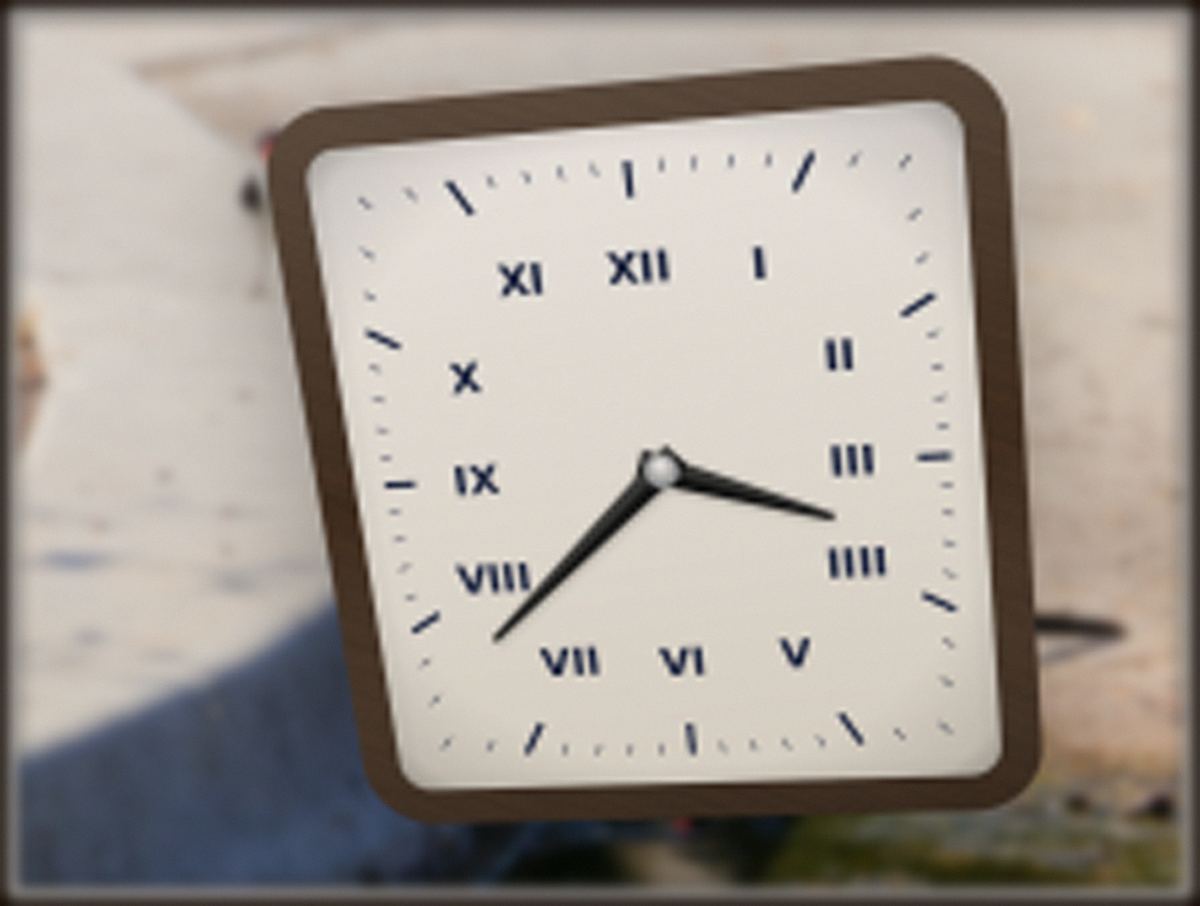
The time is **3:38**
